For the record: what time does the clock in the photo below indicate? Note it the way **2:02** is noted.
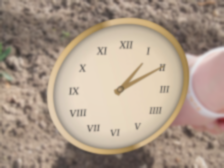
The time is **1:10**
